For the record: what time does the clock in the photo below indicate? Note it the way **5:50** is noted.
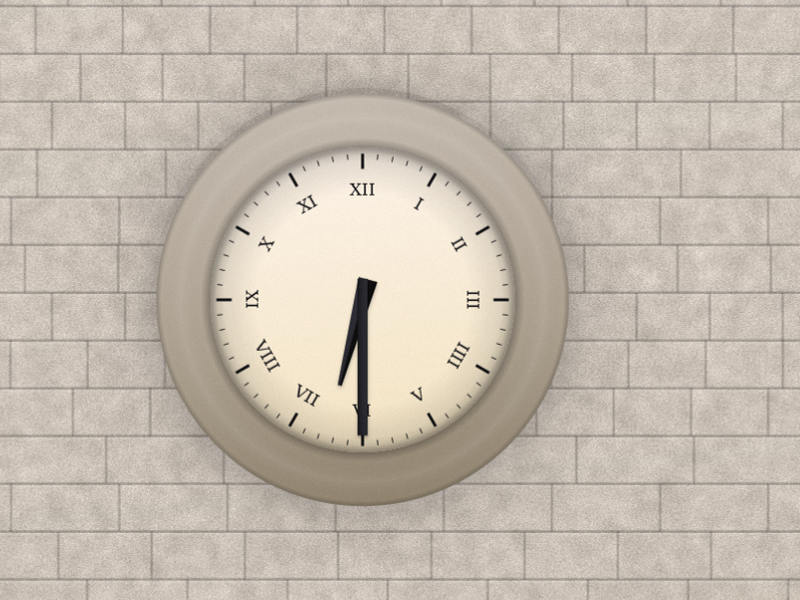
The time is **6:30**
